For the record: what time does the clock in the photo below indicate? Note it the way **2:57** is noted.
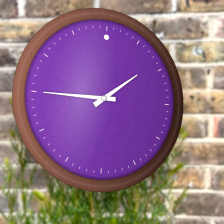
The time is **1:45**
